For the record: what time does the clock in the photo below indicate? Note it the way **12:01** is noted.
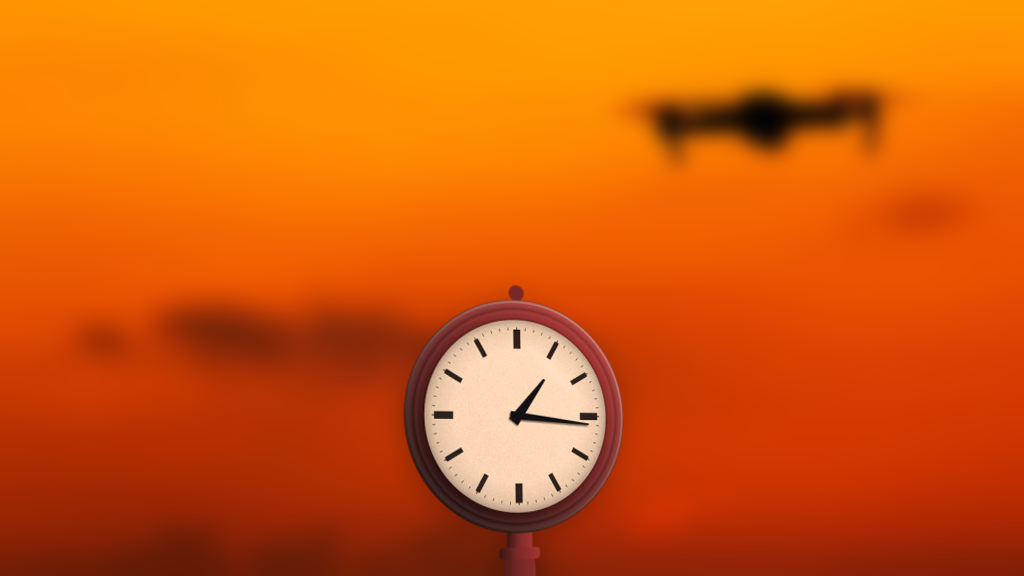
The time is **1:16**
